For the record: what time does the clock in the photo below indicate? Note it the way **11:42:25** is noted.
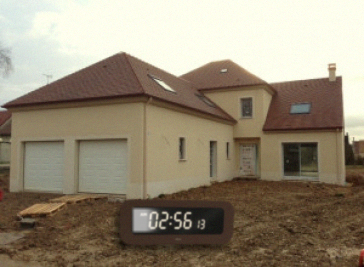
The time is **2:56:13**
